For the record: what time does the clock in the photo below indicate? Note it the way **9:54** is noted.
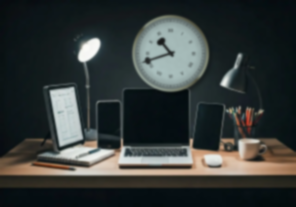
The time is **10:42**
